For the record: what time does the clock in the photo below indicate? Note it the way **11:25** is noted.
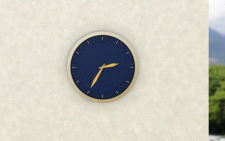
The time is **2:35**
